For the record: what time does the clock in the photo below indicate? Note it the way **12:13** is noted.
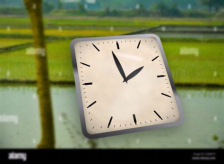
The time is **1:58**
